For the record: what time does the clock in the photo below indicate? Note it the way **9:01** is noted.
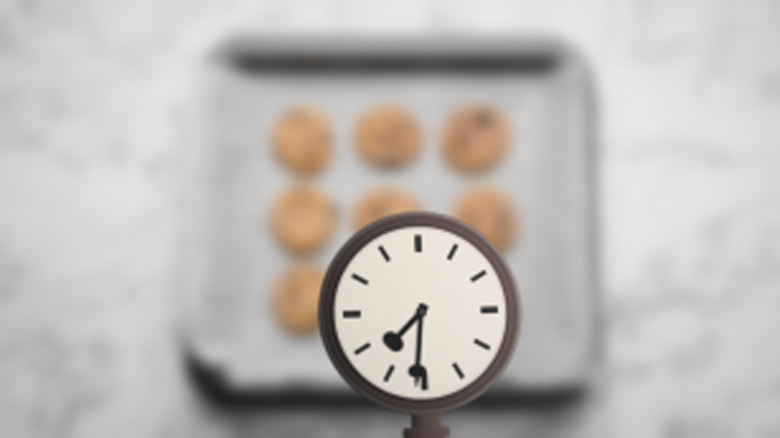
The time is **7:31**
